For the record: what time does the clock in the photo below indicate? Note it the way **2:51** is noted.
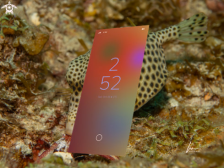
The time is **2:52**
